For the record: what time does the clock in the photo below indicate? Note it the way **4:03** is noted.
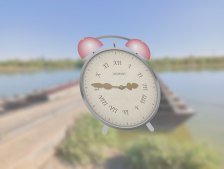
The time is **2:46**
